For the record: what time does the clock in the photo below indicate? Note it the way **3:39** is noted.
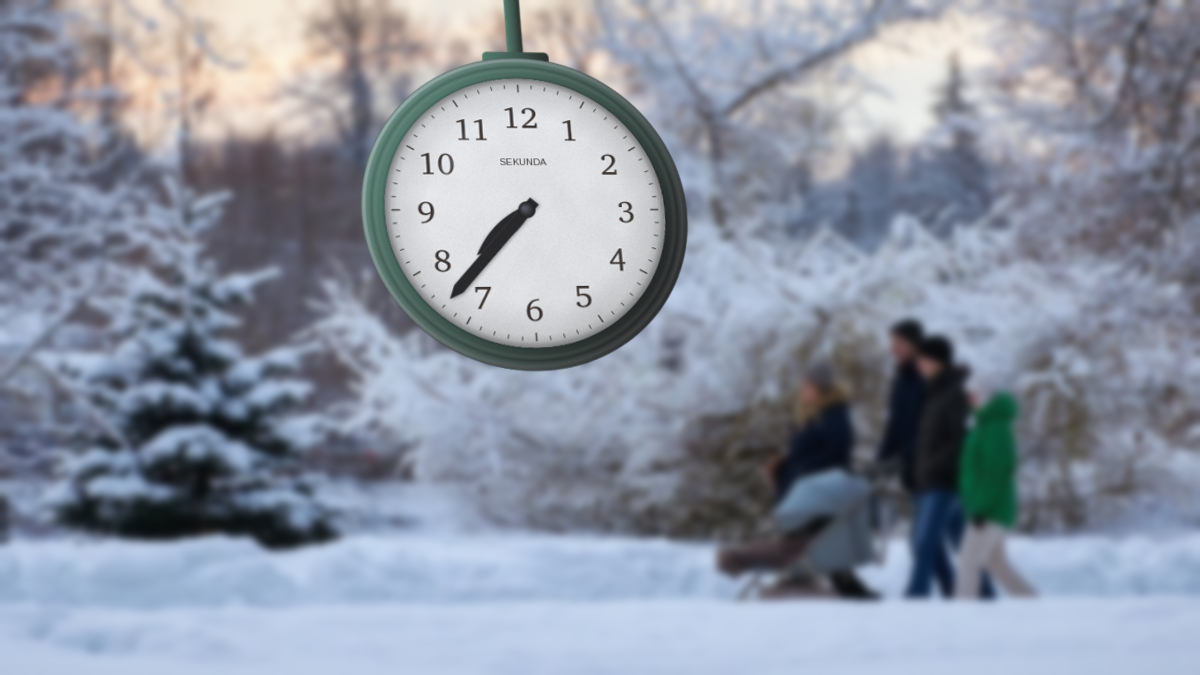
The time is **7:37**
